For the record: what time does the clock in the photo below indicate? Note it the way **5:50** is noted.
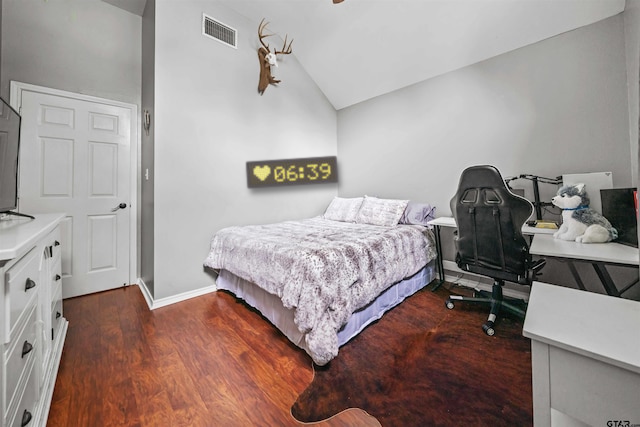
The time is **6:39**
